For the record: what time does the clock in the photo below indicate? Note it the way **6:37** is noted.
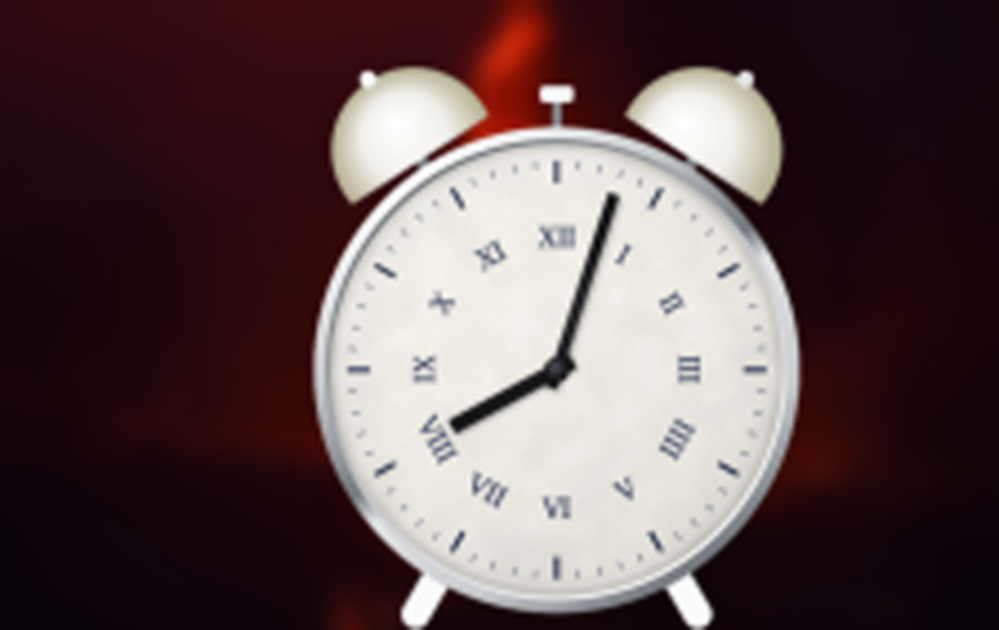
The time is **8:03**
